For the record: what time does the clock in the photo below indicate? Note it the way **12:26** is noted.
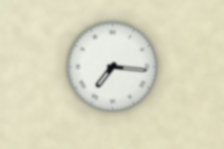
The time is **7:16**
